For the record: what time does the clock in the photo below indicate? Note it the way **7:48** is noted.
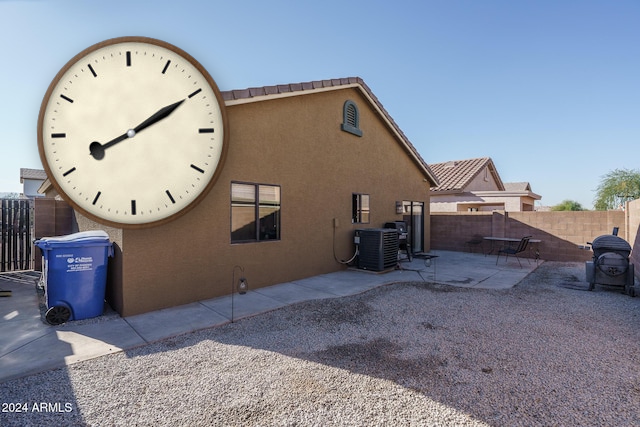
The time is **8:10**
